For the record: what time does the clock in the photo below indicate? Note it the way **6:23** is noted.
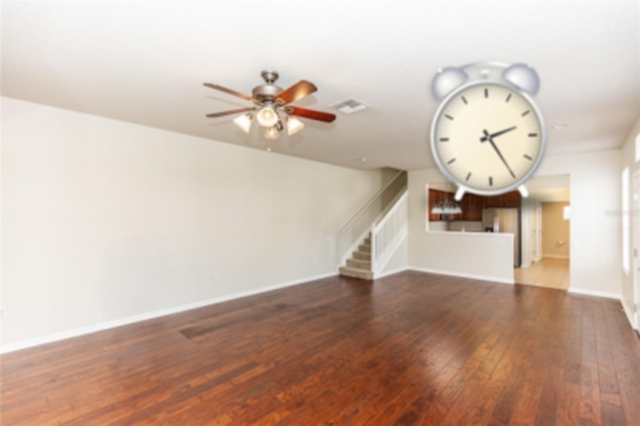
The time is **2:25**
